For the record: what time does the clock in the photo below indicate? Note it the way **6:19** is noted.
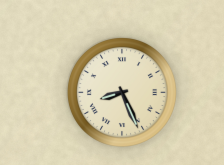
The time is **8:26**
